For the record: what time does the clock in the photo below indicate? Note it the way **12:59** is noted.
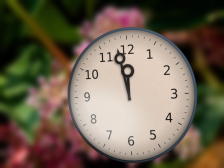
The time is **11:58**
